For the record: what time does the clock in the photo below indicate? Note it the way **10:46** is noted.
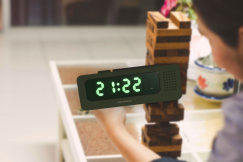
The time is **21:22**
